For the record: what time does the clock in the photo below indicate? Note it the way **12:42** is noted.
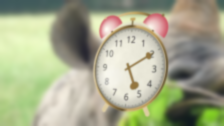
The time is **5:10**
